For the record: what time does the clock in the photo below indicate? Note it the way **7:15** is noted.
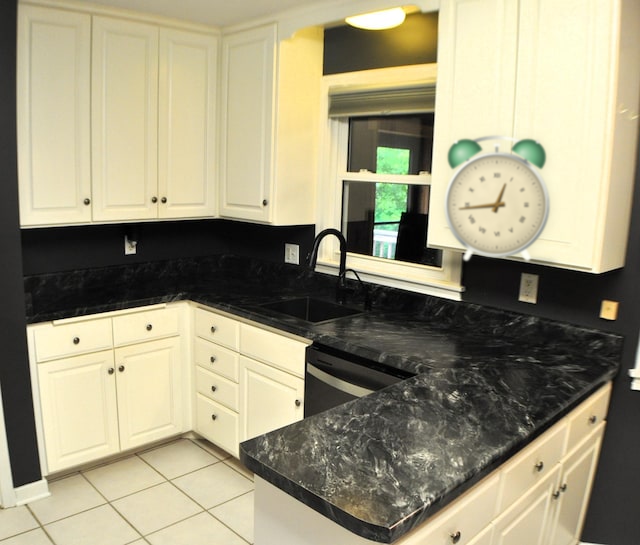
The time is **12:44**
